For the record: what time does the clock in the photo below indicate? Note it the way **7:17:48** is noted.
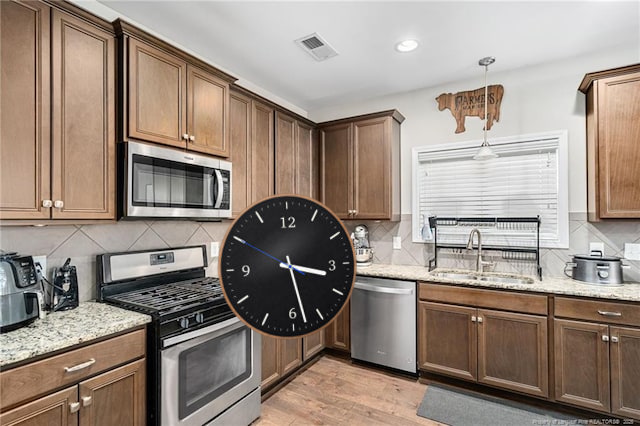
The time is **3:27:50**
